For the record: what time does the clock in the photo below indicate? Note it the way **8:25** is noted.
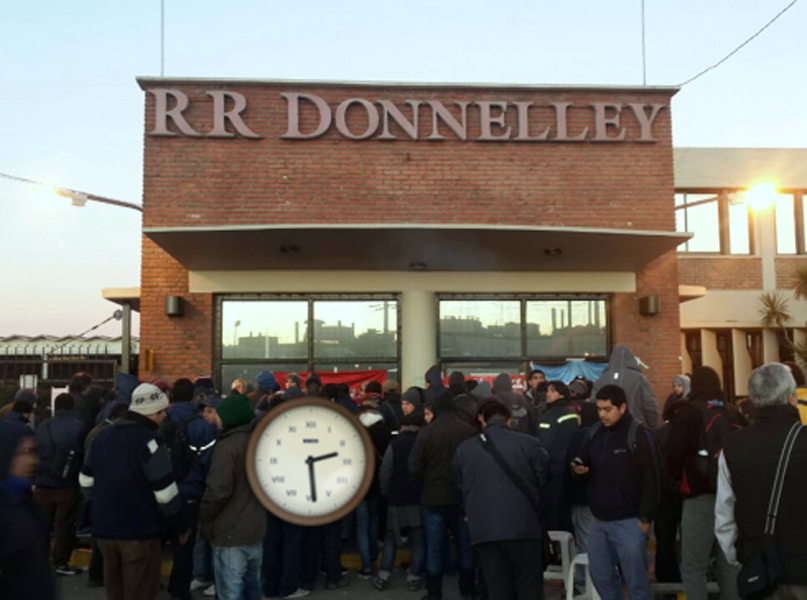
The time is **2:29**
